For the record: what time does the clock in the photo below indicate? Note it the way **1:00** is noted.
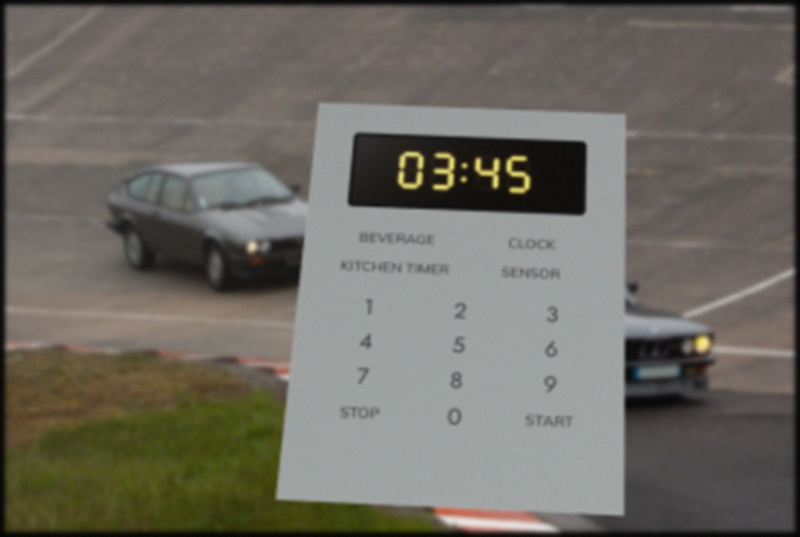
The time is **3:45**
